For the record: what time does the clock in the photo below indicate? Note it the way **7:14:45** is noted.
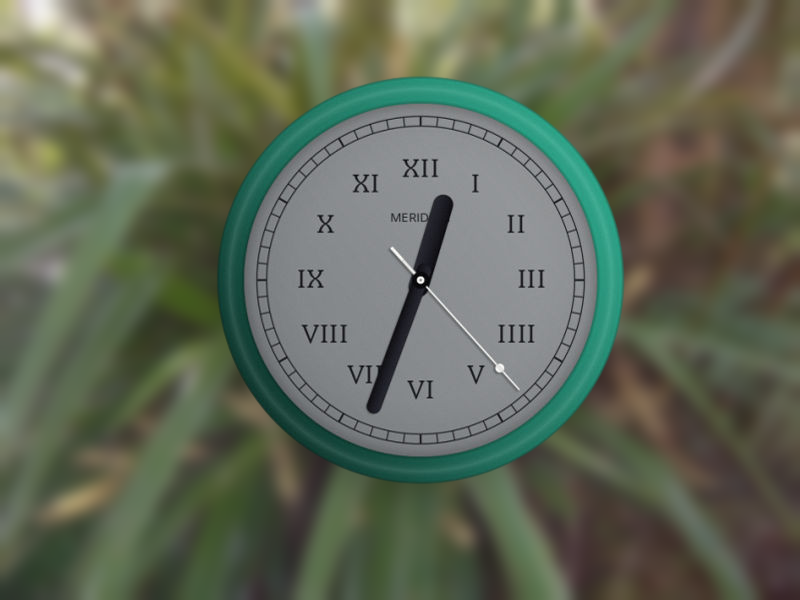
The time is **12:33:23**
